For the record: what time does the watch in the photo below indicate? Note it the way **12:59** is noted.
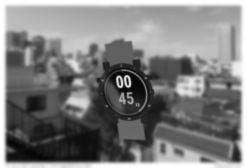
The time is **0:45**
